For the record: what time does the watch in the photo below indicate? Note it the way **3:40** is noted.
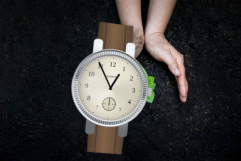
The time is **12:55**
